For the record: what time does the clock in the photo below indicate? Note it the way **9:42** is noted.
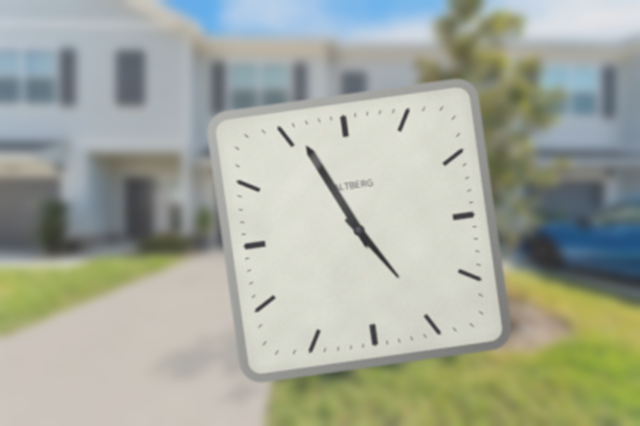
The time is **4:56**
